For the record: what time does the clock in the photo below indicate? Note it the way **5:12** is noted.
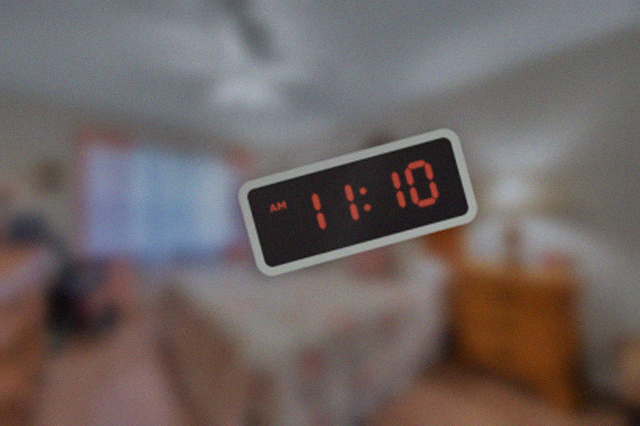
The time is **11:10**
